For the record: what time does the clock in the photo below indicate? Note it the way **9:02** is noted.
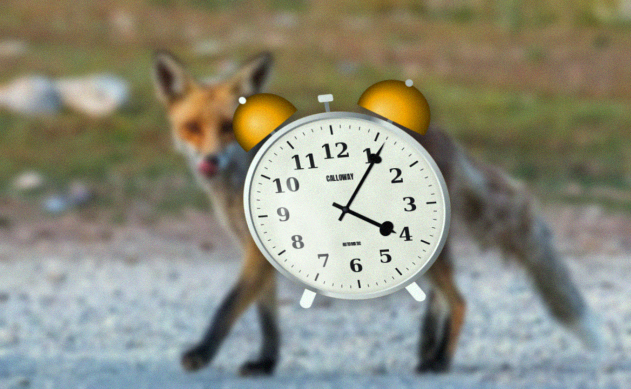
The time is **4:06**
